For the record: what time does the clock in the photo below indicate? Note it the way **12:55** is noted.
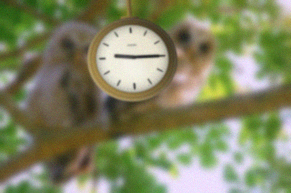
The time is **9:15**
